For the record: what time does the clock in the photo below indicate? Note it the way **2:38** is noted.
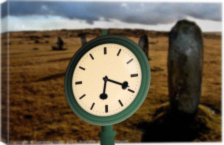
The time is **6:19**
